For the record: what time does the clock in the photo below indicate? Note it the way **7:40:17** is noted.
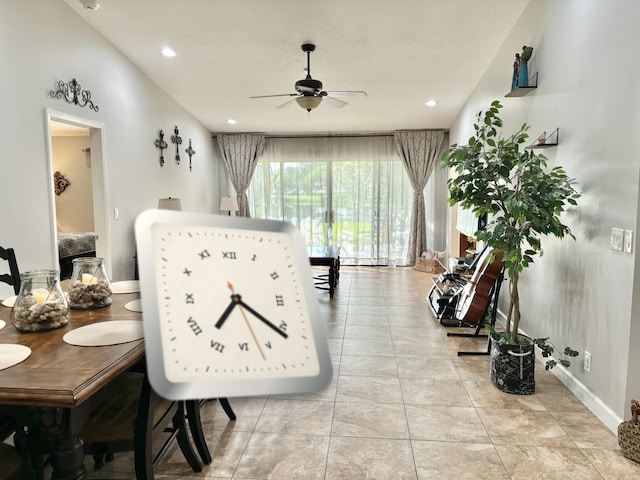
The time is **7:21:27**
